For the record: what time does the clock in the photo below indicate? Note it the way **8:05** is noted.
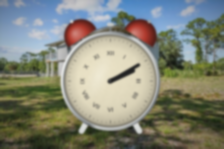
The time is **2:10**
